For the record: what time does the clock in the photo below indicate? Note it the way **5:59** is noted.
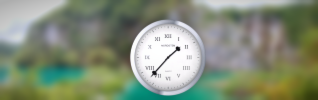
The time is **1:37**
